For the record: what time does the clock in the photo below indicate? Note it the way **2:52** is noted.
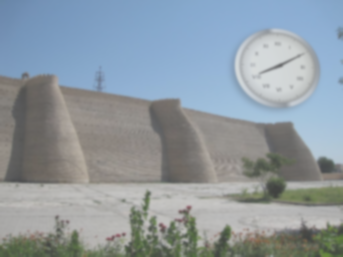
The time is **8:10**
